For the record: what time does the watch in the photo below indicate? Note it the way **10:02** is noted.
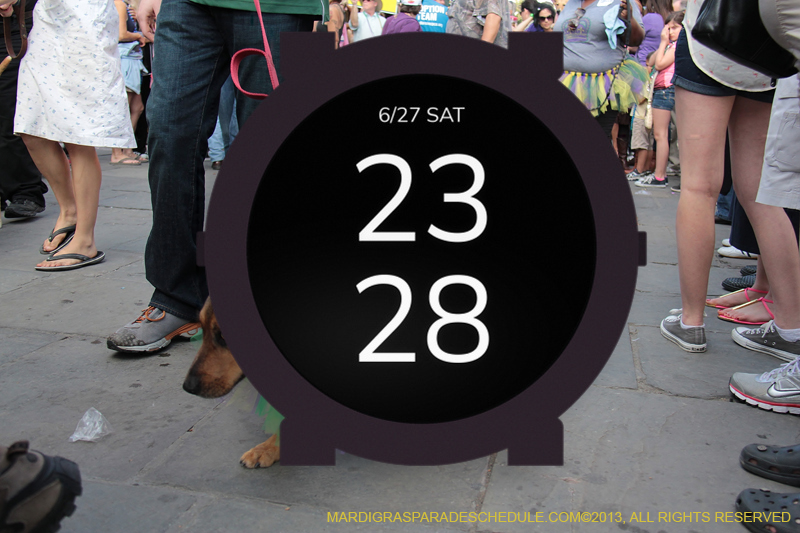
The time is **23:28**
